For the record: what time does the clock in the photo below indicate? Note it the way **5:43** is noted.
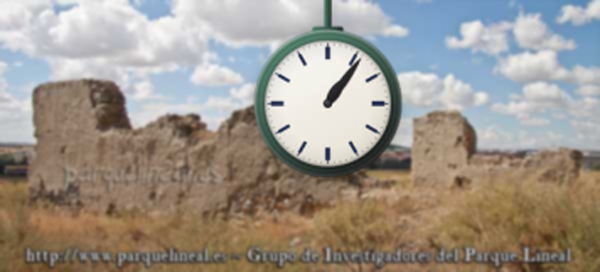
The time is **1:06**
